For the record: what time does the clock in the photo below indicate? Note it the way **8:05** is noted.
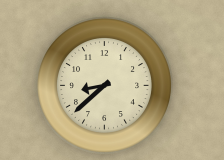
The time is **8:38**
